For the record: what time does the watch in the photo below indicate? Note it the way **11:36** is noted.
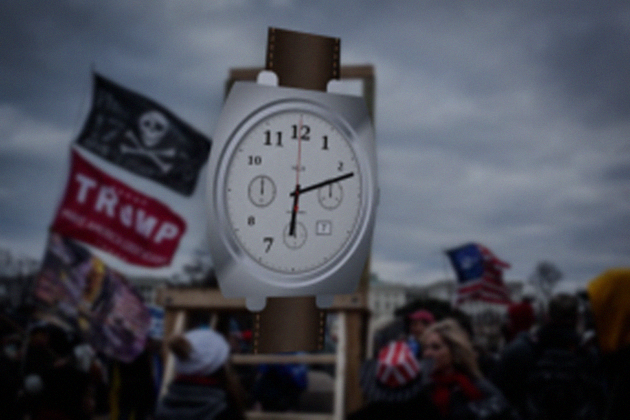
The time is **6:12**
